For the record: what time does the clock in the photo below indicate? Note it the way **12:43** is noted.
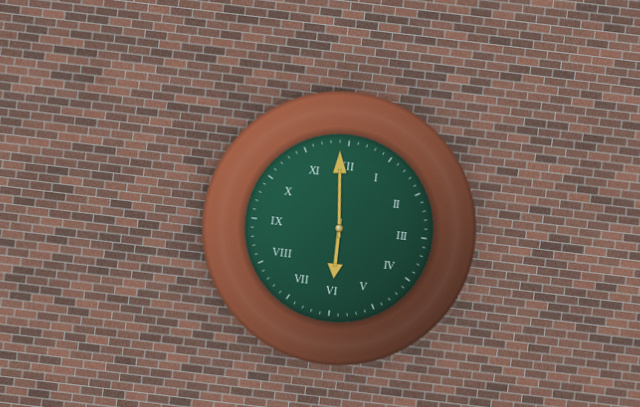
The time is **5:59**
